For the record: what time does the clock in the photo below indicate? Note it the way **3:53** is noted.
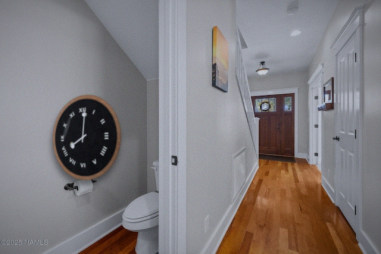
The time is **8:01**
